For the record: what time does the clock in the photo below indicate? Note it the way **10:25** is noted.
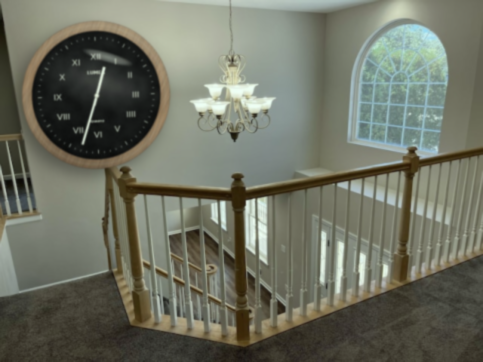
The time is **12:33**
